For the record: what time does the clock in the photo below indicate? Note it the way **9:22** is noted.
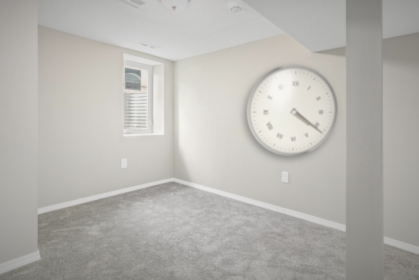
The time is **4:21**
